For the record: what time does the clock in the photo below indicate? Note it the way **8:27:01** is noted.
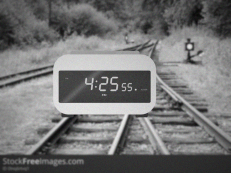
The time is **4:25:55**
